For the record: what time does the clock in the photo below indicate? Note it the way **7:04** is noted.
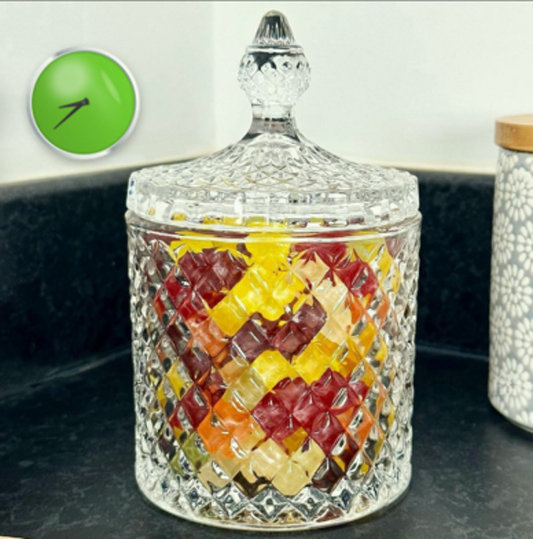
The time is **8:38**
